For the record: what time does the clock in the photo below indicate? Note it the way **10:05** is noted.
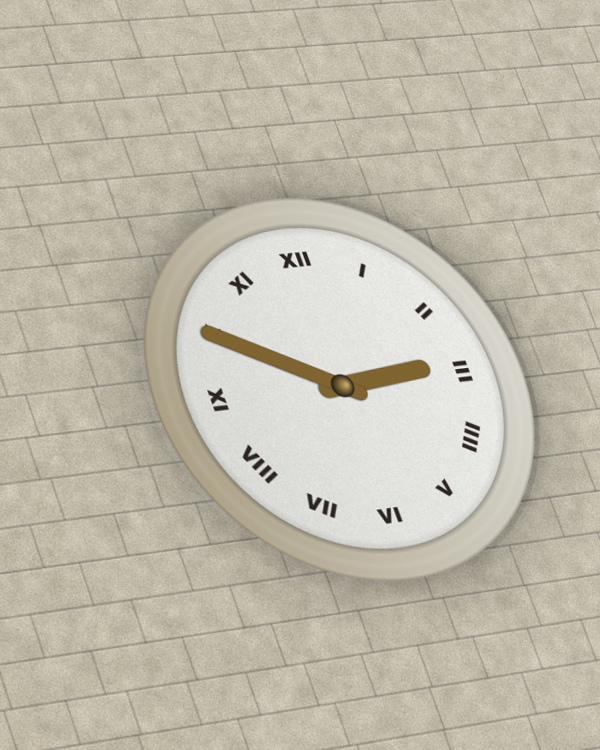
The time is **2:50**
